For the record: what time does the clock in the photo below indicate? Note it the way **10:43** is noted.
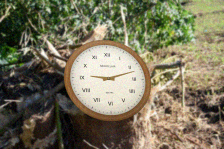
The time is **9:12**
